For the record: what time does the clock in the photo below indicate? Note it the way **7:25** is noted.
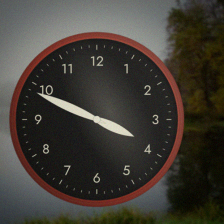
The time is **3:49**
